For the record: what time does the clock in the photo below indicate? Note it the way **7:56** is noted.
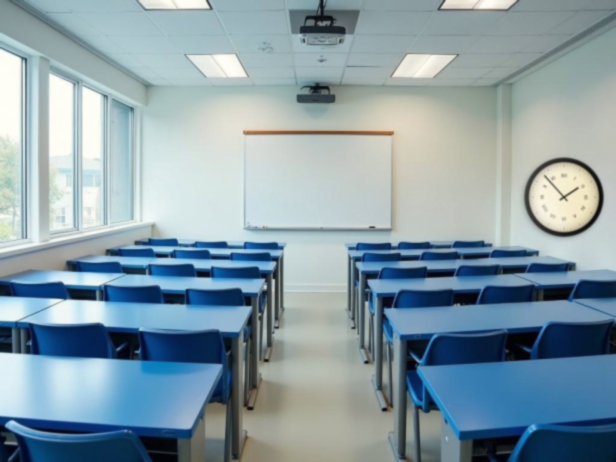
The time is **1:53**
